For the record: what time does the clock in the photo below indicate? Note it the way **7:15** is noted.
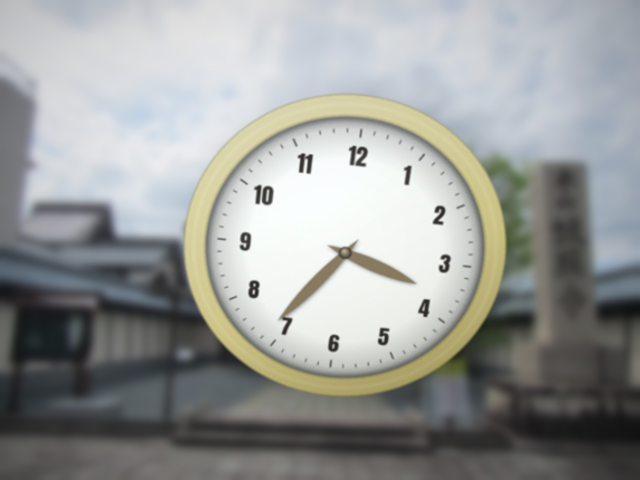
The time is **3:36**
